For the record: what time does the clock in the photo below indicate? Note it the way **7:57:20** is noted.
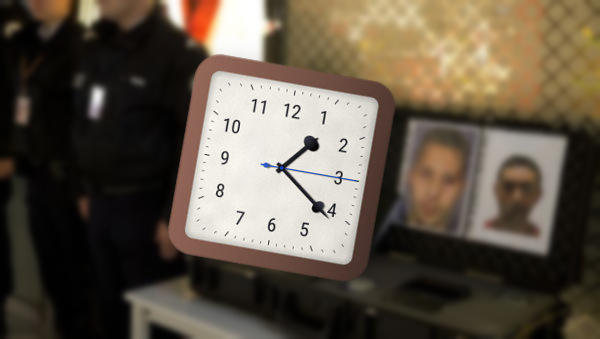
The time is **1:21:15**
